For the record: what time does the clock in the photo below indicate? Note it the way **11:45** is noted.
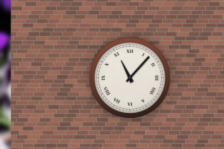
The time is **11:07**
